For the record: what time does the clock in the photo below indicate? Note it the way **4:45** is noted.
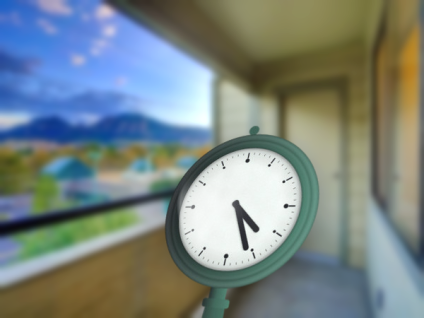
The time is **4:26**
